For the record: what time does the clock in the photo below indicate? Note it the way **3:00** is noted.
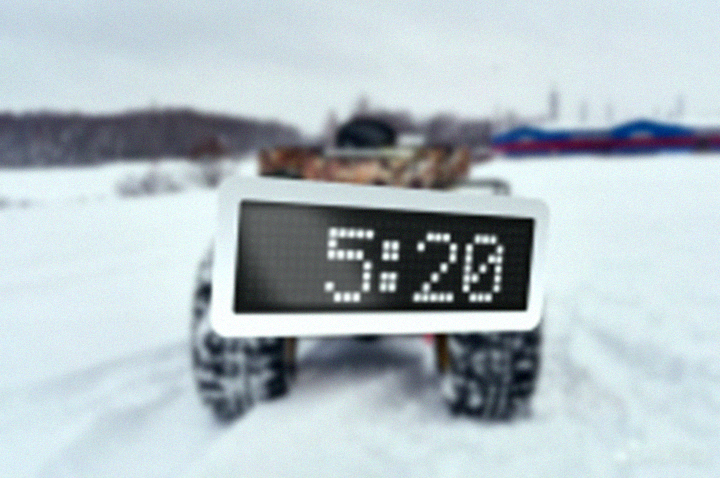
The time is **5:20**
